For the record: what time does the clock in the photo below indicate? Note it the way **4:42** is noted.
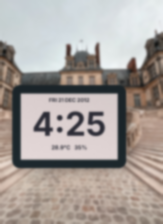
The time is **4:25**
